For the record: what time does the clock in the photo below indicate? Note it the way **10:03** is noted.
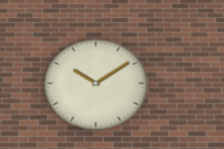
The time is **10:09**
